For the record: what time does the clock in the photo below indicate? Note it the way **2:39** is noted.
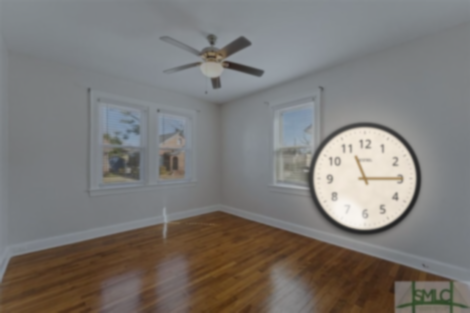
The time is **11:15**
